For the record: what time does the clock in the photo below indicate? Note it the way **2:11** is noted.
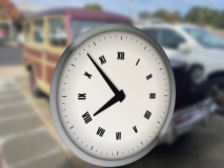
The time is **7:53**
